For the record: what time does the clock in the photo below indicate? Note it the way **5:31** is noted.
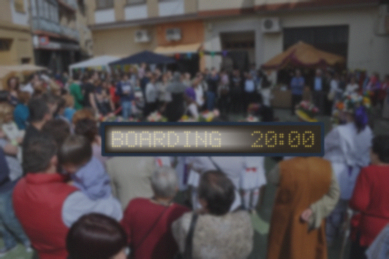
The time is **20:00**
